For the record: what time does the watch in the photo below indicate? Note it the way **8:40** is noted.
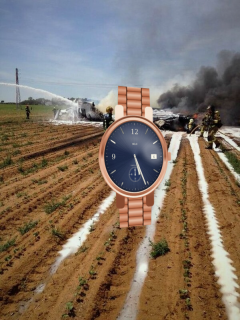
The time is **5:26**
